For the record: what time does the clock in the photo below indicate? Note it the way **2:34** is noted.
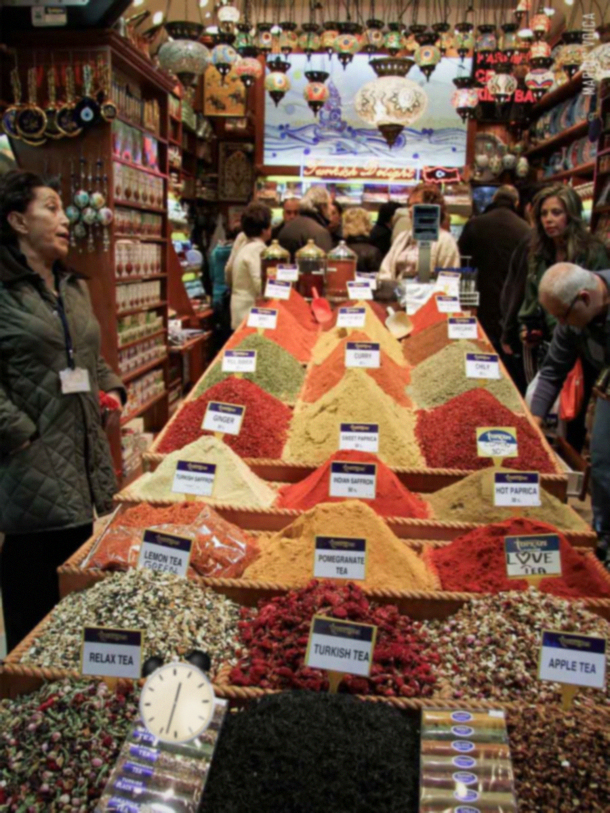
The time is **12:33**
